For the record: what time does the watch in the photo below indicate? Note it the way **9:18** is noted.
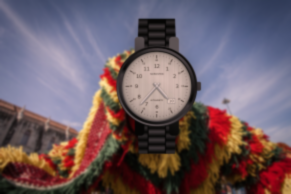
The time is **4:37**
